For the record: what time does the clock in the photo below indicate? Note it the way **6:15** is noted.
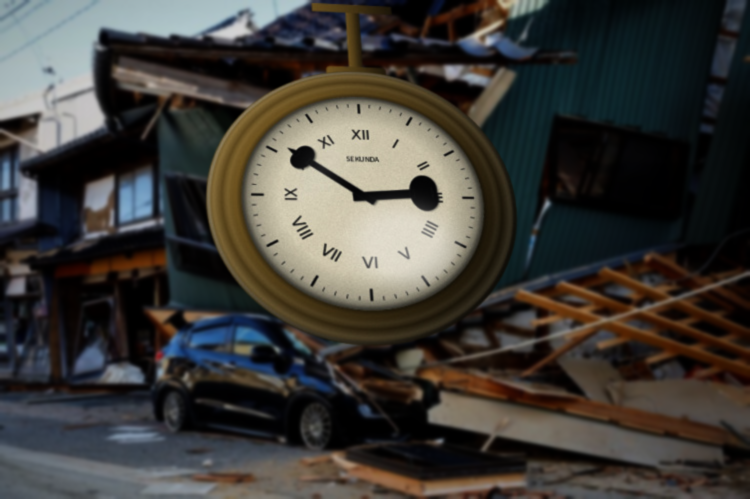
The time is **2:51**
